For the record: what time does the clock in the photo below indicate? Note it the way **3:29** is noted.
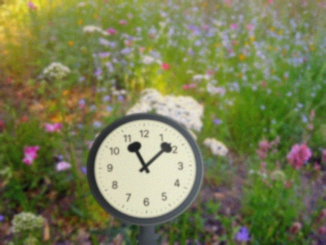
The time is **11:08**
